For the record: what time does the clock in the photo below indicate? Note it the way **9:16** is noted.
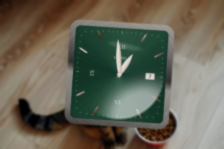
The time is **12:59**
